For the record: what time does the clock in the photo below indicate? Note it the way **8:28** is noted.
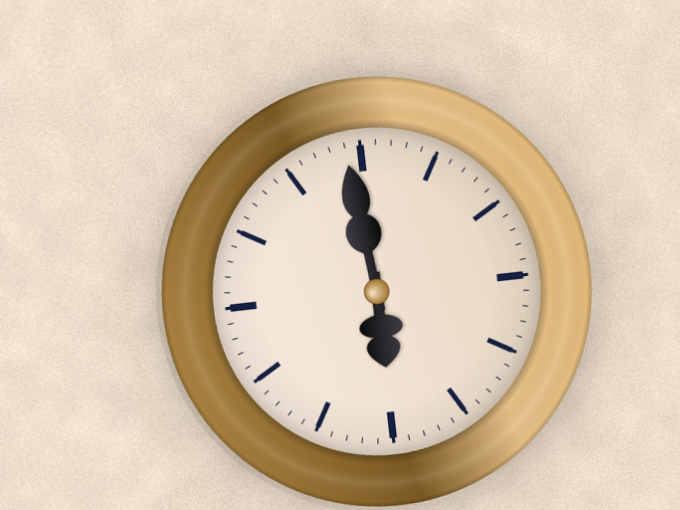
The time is **5:59**
